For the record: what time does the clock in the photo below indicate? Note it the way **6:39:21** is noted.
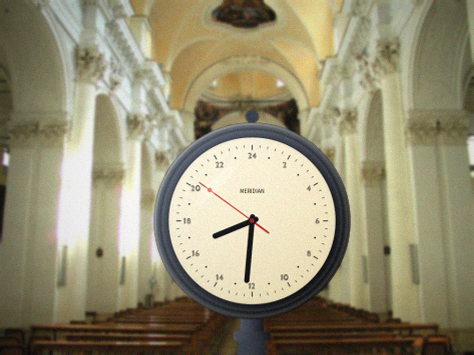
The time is **16:30:51**
